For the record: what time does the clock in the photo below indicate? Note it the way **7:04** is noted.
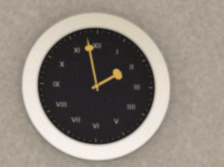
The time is **1:58**
